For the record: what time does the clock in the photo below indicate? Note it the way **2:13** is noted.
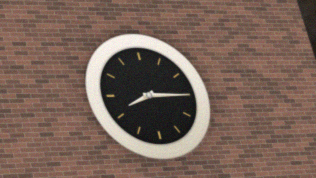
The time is **8:15**
